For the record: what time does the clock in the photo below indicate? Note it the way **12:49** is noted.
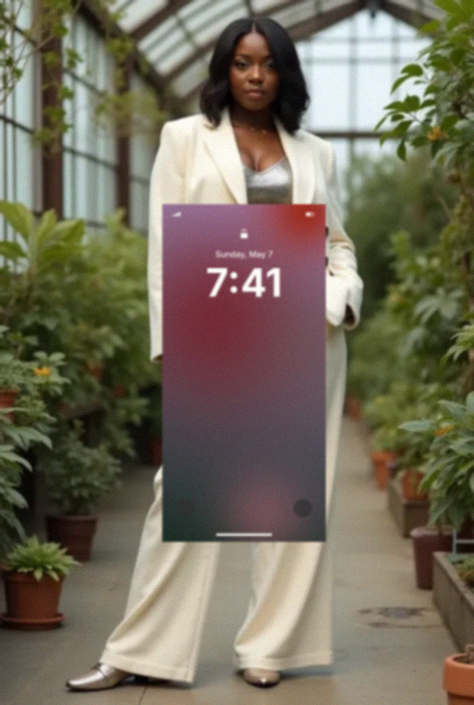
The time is **7:41**
